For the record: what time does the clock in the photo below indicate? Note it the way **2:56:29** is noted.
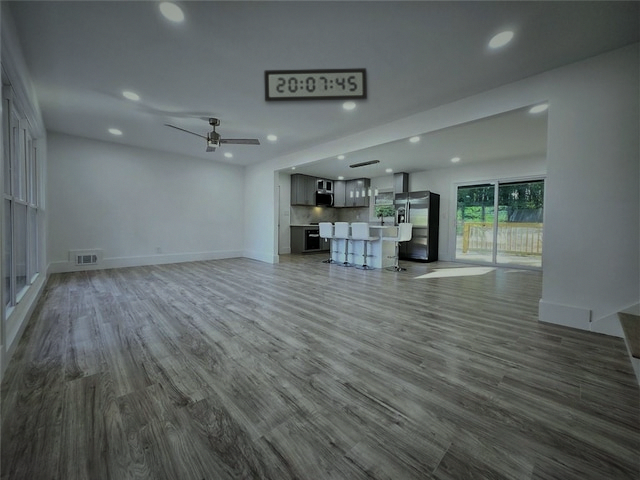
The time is **20:07:45**
